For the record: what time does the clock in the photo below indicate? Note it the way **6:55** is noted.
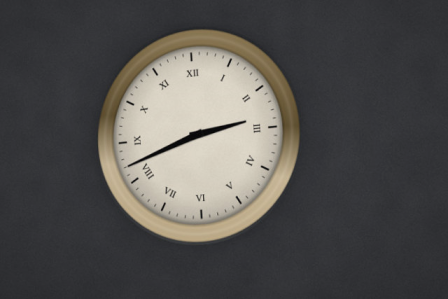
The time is **2:42**
